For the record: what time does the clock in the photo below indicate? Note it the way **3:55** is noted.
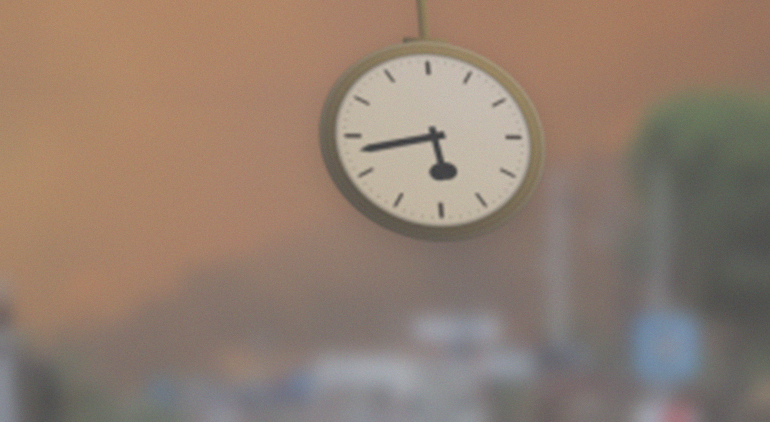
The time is **5:43**
